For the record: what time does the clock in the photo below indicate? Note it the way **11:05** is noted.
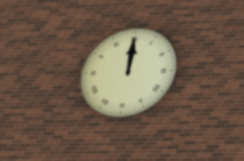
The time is **12:00**
